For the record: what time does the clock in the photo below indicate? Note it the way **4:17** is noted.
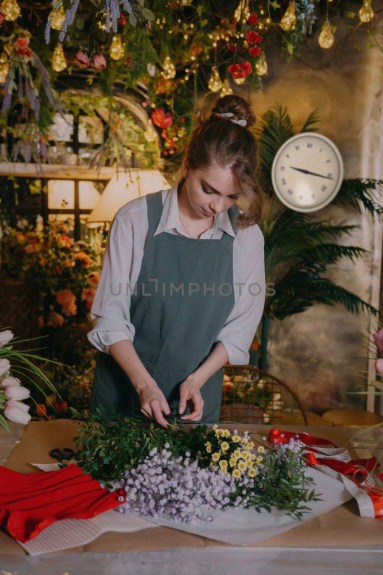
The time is **9:16**
